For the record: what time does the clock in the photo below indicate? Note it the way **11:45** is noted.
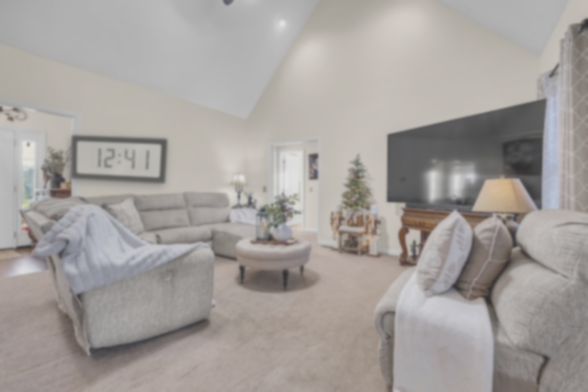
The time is **12:41**
